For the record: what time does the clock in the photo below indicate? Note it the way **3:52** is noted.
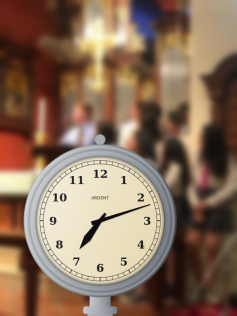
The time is **7:12**
